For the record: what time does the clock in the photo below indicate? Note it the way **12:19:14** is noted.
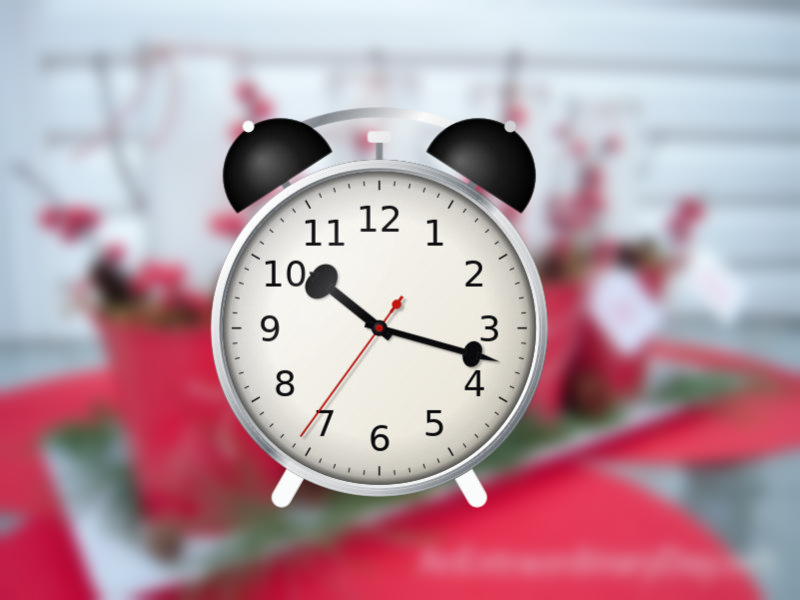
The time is **10:17:36**
